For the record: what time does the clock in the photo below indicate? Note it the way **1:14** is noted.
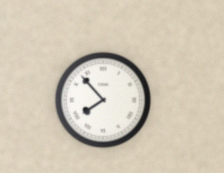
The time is **7:53**
